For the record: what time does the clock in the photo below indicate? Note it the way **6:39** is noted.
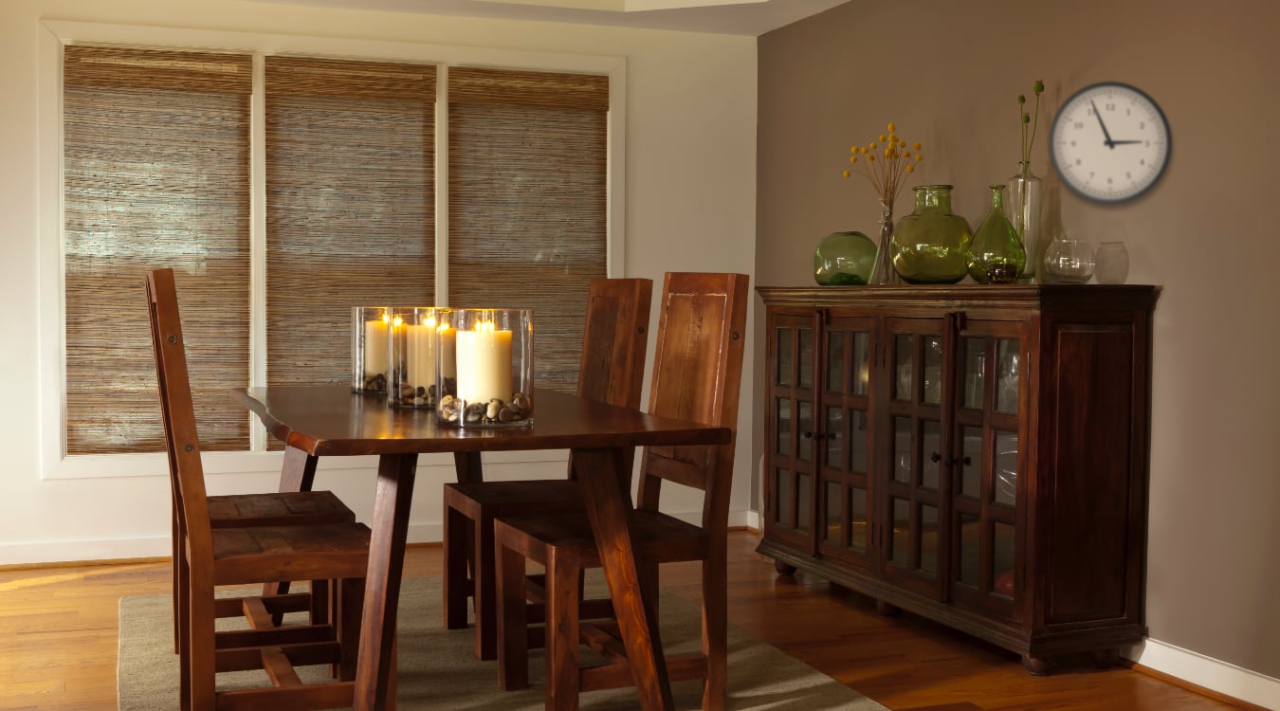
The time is **2:56**
